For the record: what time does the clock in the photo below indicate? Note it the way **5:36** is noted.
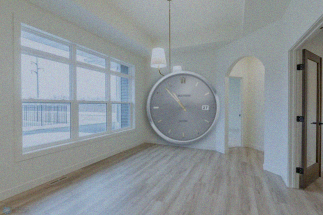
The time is **10:53**
